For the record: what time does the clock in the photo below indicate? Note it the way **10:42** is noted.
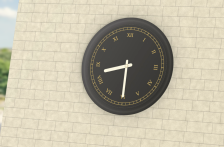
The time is **8:30**
